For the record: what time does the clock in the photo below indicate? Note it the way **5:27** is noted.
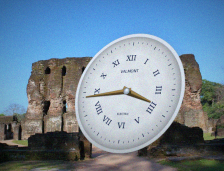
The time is **3:44**
